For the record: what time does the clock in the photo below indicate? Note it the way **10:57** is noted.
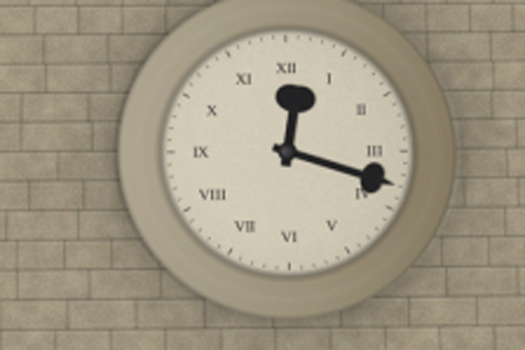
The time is **12:18**
